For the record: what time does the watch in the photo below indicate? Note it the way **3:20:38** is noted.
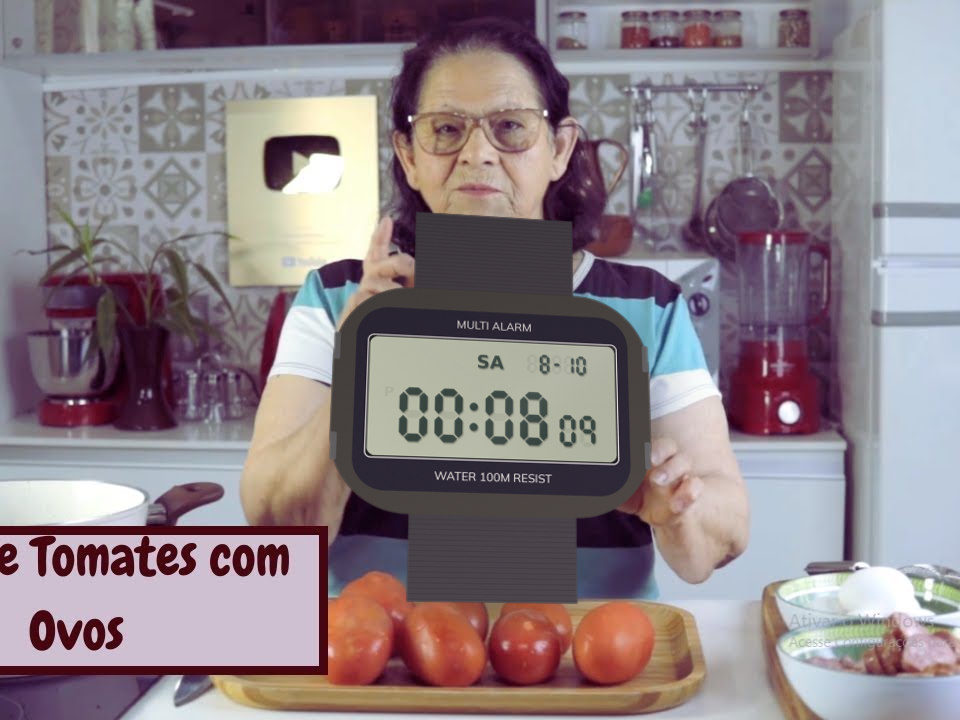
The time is **0:08:09**
